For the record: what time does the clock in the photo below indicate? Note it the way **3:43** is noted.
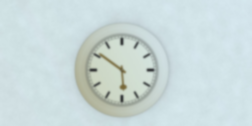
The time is **5:51**
